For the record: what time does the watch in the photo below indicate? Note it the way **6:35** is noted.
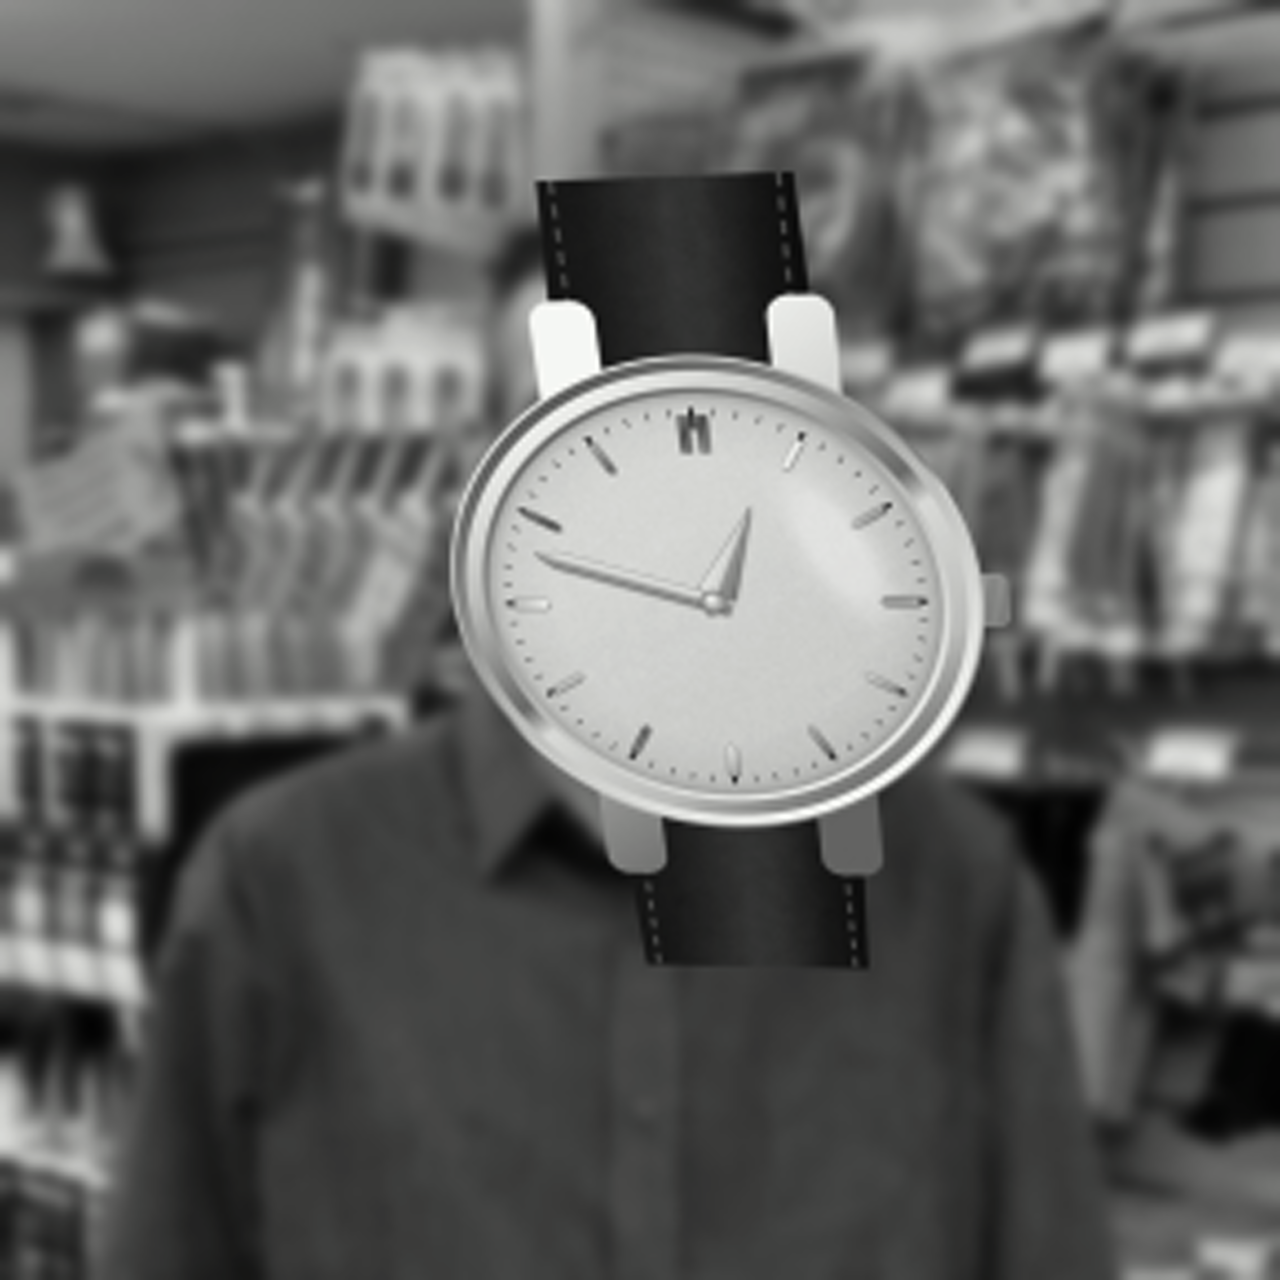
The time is **12:48**
